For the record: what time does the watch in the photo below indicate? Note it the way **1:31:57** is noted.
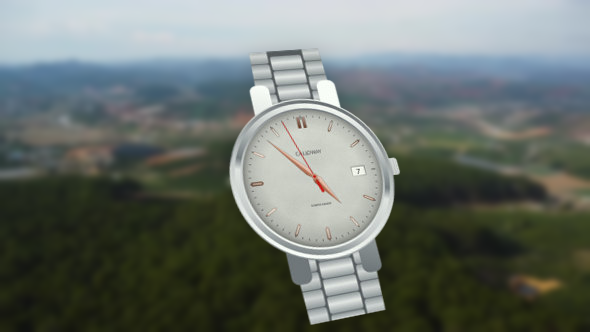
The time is **4:52:57**
